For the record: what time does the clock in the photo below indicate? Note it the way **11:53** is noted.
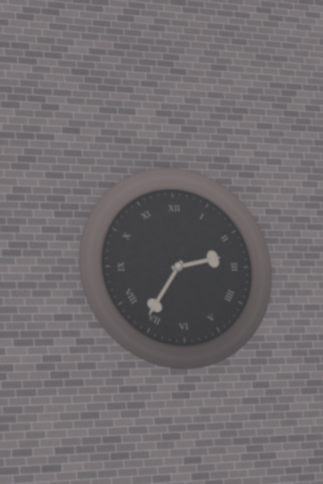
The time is **2:36**
